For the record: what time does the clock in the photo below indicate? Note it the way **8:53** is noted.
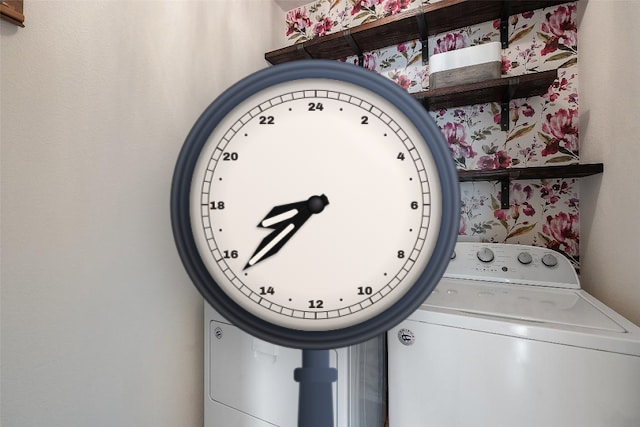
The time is **16:38**
